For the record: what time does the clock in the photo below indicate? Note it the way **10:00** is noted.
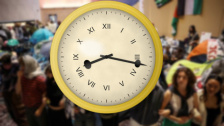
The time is **8:17**
